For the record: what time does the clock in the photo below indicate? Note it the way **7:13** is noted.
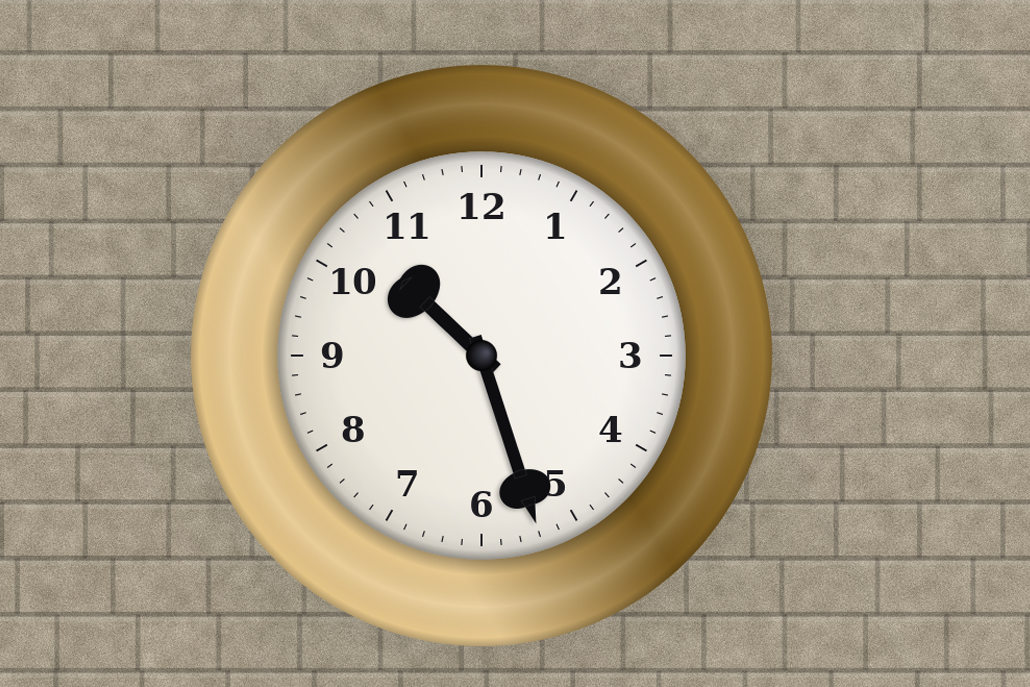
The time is **10:27**
